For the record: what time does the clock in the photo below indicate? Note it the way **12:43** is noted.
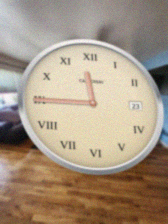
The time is **11:45**
